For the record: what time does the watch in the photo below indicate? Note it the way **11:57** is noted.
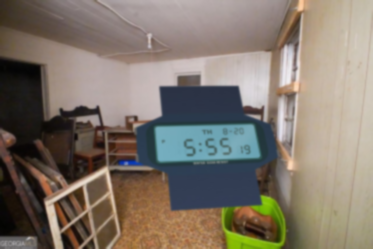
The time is **5:55**
